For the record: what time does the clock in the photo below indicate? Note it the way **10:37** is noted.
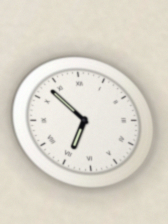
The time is **6:53**
